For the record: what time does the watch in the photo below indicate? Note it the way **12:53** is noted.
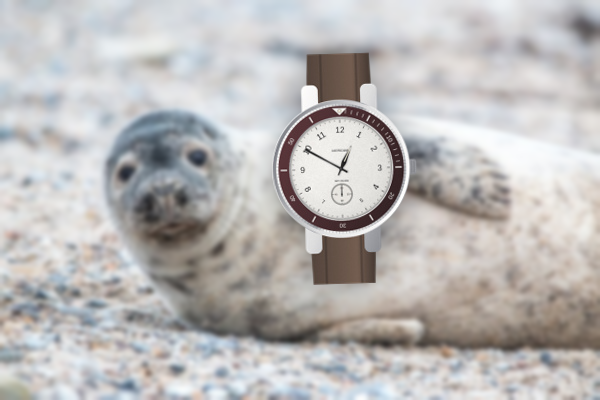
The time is **12:50**
